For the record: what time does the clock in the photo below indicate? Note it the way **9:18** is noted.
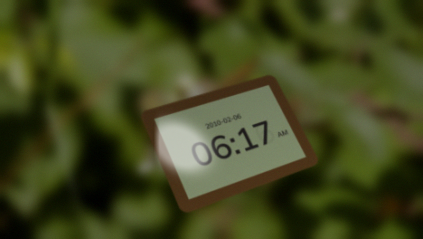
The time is **6:17**
